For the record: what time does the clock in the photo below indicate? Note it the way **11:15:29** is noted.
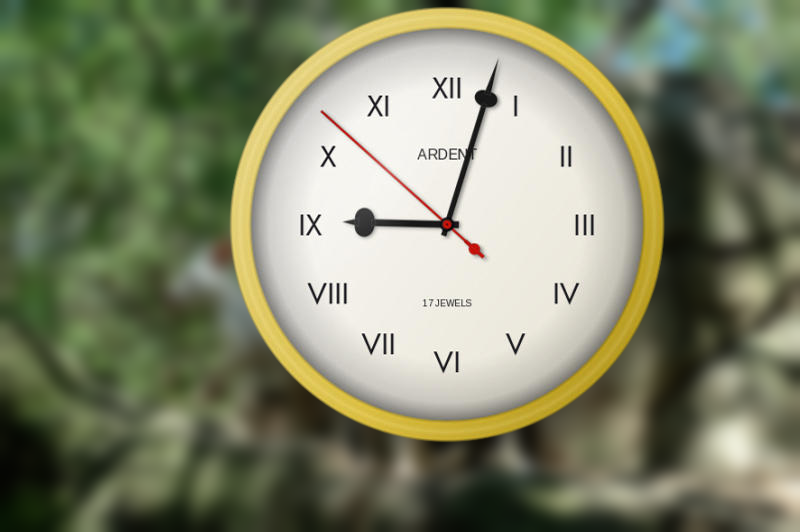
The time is **9:02:52**
